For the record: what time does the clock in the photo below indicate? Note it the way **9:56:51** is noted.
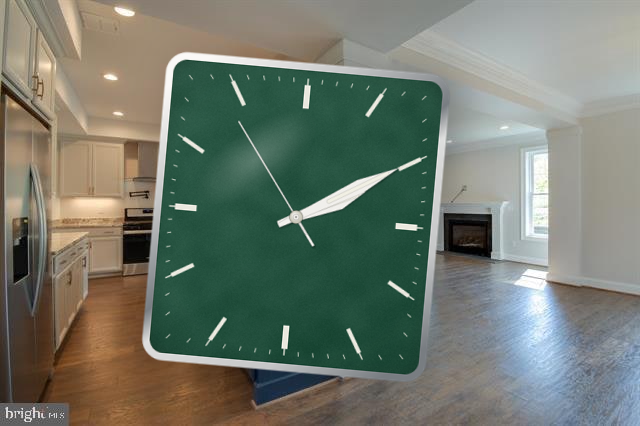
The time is **2:09:54**
